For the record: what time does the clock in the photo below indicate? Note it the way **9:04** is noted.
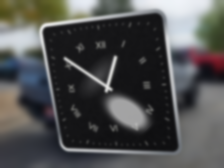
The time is **12:51**
